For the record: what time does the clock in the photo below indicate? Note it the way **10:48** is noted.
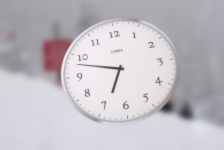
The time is **6:48**
